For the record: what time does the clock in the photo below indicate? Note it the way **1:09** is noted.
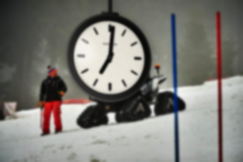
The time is **7:01**
